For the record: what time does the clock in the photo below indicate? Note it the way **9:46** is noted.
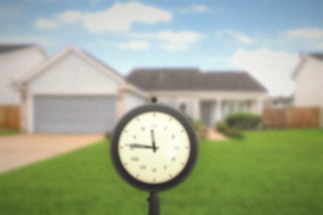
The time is **11:46**
